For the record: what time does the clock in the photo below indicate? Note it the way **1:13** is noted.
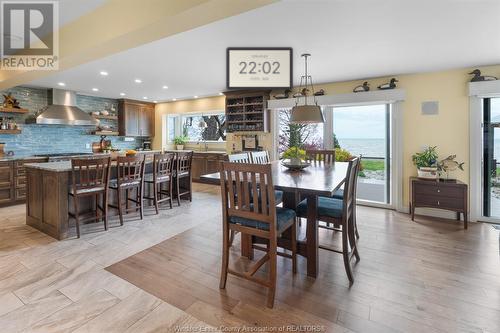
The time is **22:02**
